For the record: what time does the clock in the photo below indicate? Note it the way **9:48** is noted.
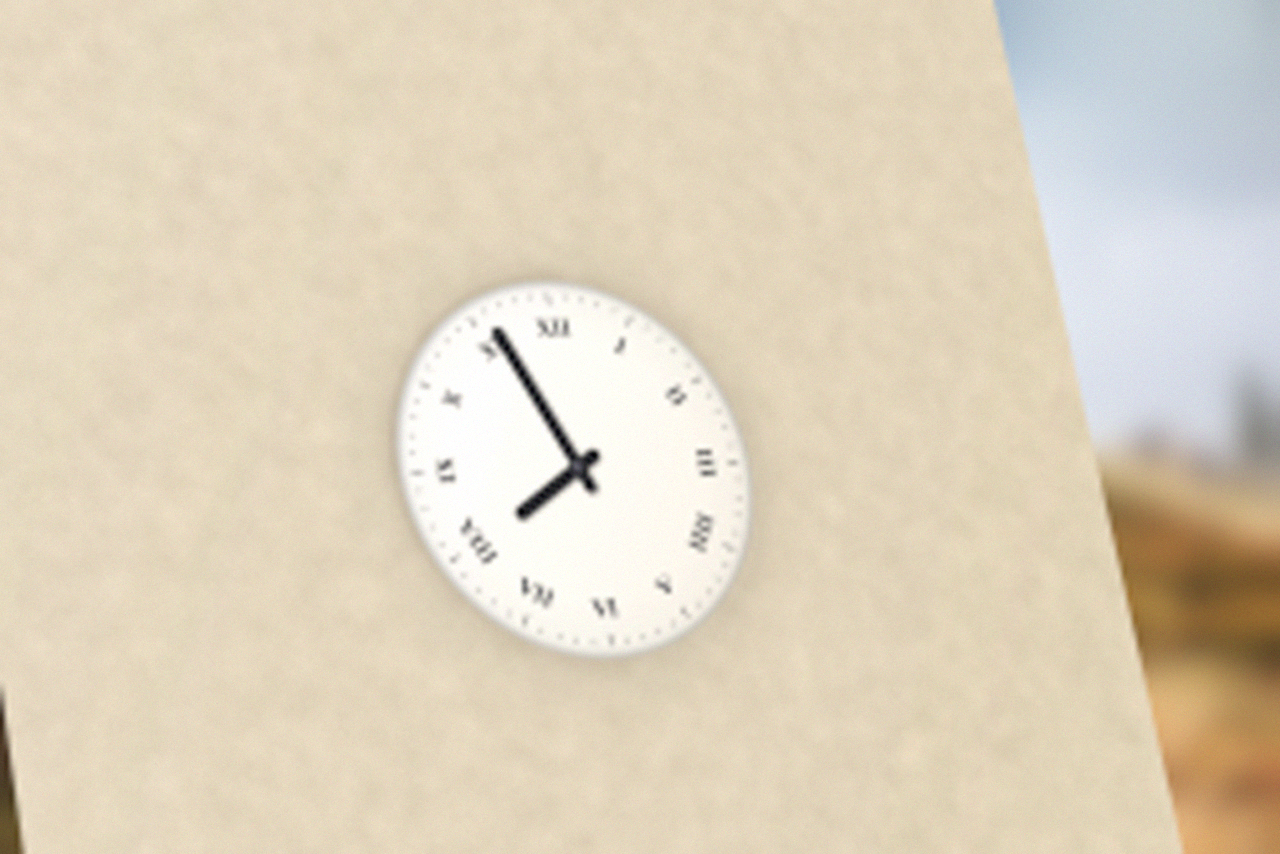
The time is **7:56**
